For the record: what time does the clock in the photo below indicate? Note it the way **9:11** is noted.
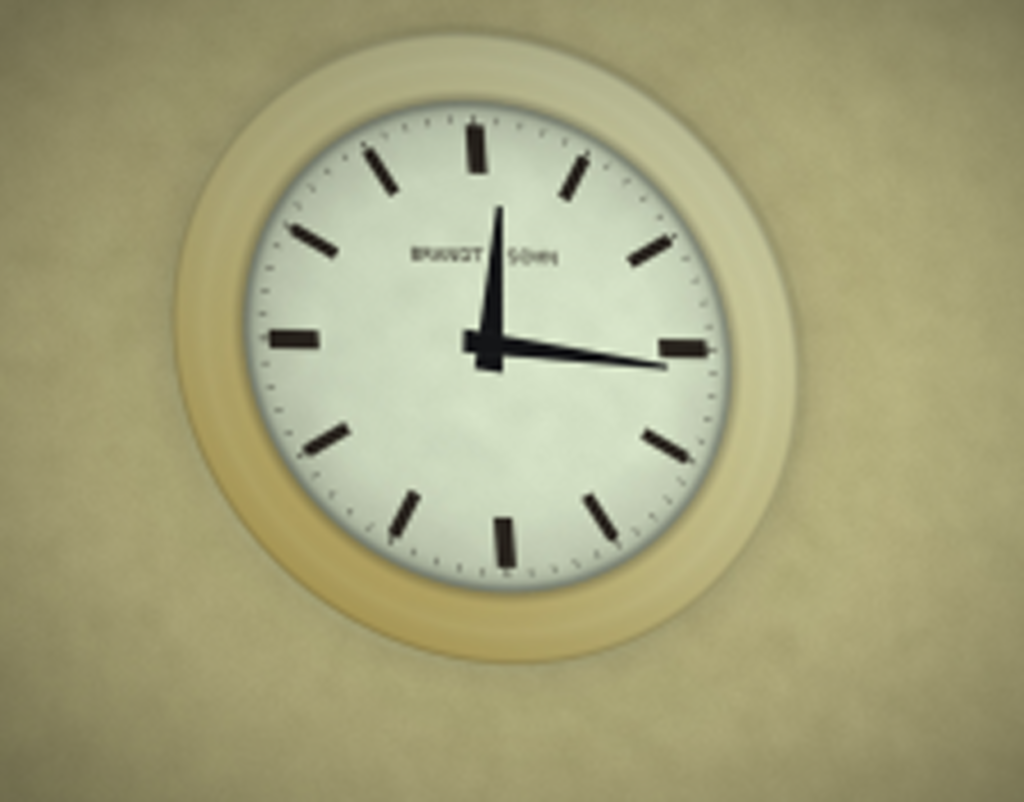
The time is **12:16**
